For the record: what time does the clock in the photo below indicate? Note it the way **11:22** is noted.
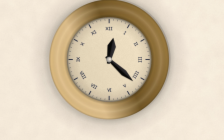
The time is **12:22**
